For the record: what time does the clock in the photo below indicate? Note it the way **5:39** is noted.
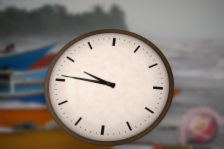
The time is **9:46**
